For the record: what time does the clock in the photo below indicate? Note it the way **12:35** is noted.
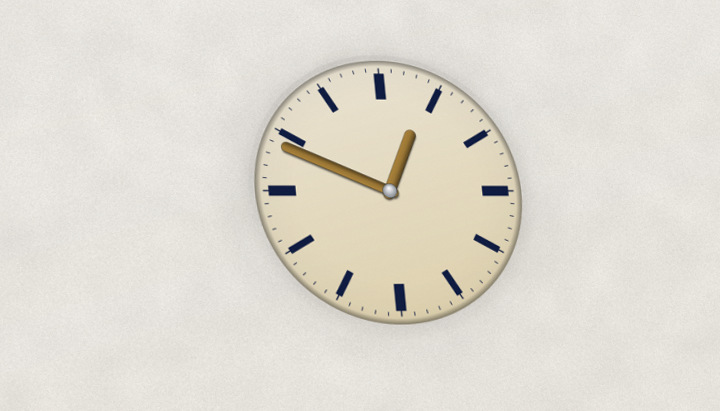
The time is **12:49**
